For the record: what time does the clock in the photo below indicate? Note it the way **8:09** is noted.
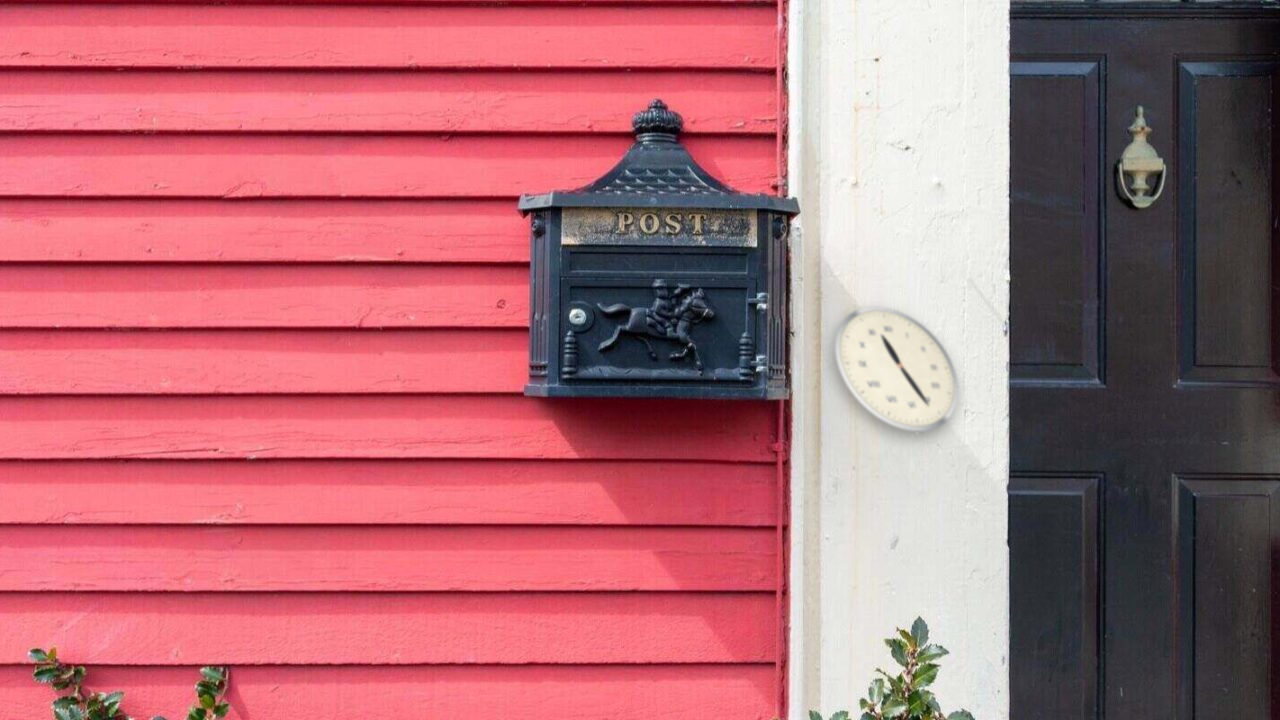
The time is **11:26**
